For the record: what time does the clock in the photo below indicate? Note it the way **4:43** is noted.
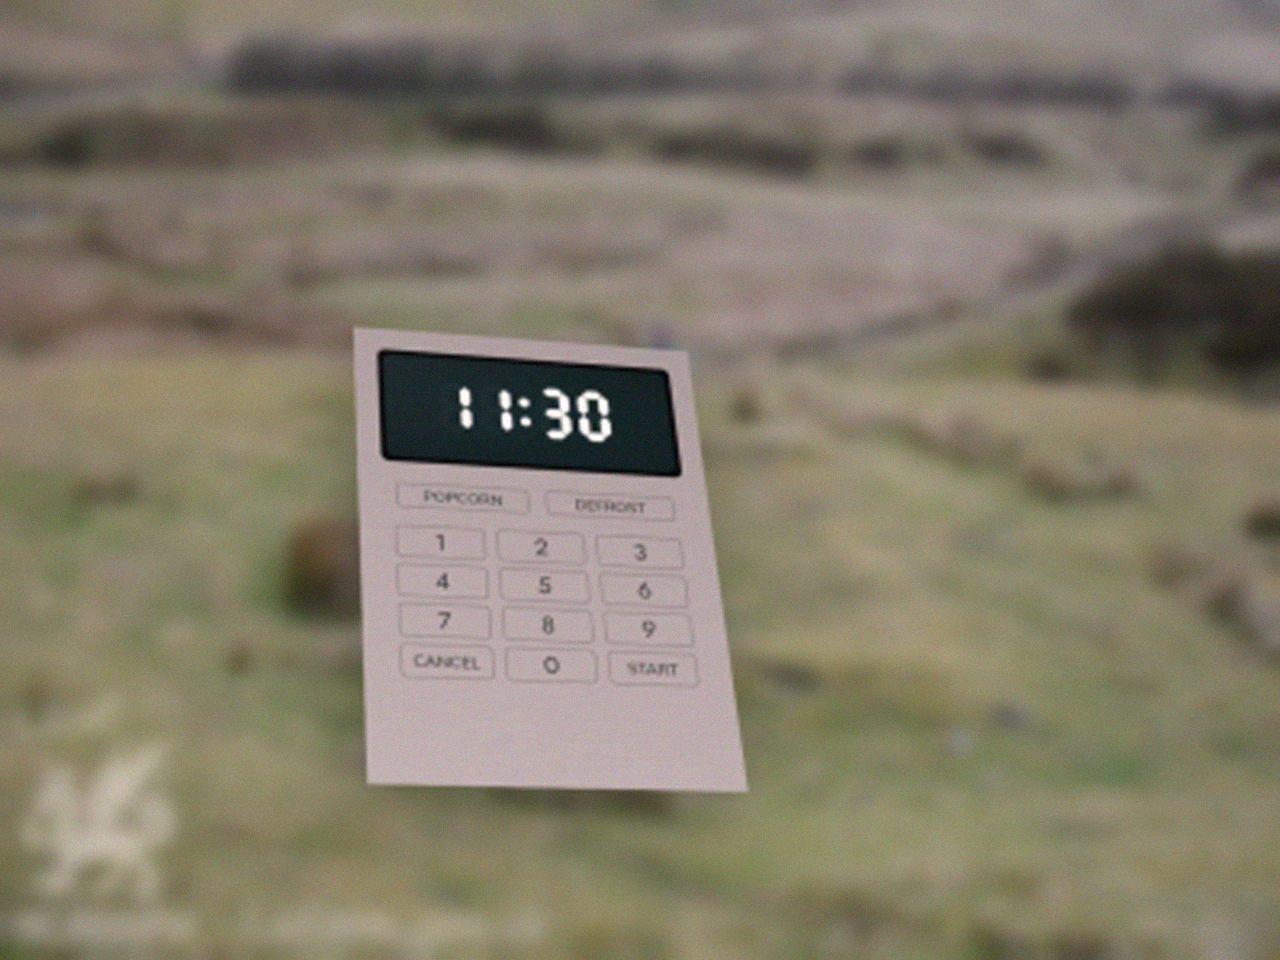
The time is **11:30**
